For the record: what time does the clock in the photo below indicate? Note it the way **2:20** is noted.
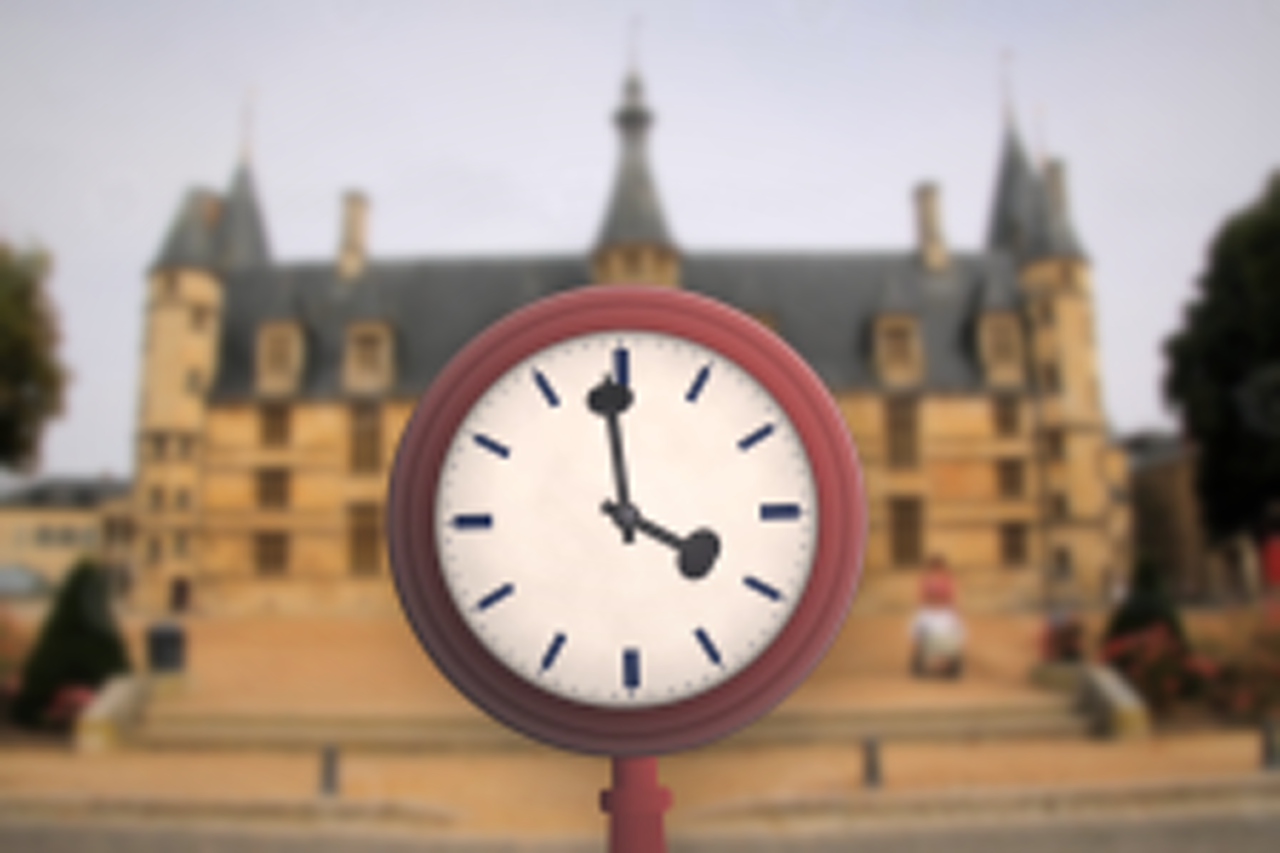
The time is **3:59**
